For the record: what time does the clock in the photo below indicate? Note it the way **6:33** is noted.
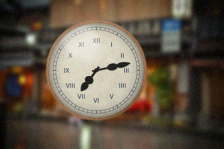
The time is **7:13**
